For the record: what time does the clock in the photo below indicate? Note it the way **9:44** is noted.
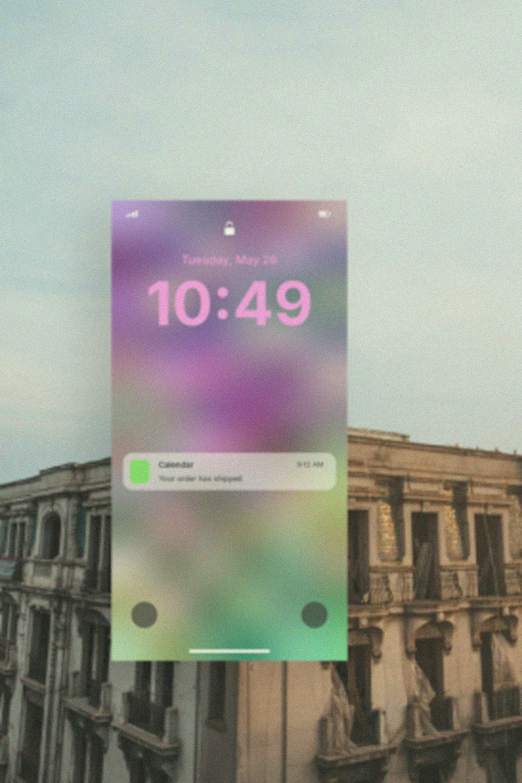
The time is **10:49**
